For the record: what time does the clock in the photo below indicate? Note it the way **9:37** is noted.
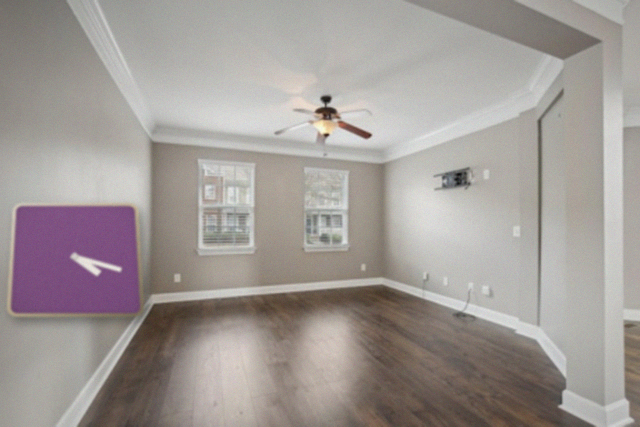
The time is **4:18**
